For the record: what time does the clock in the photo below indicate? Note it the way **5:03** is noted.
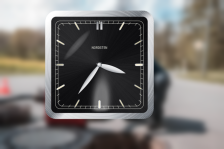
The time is **3:36**
